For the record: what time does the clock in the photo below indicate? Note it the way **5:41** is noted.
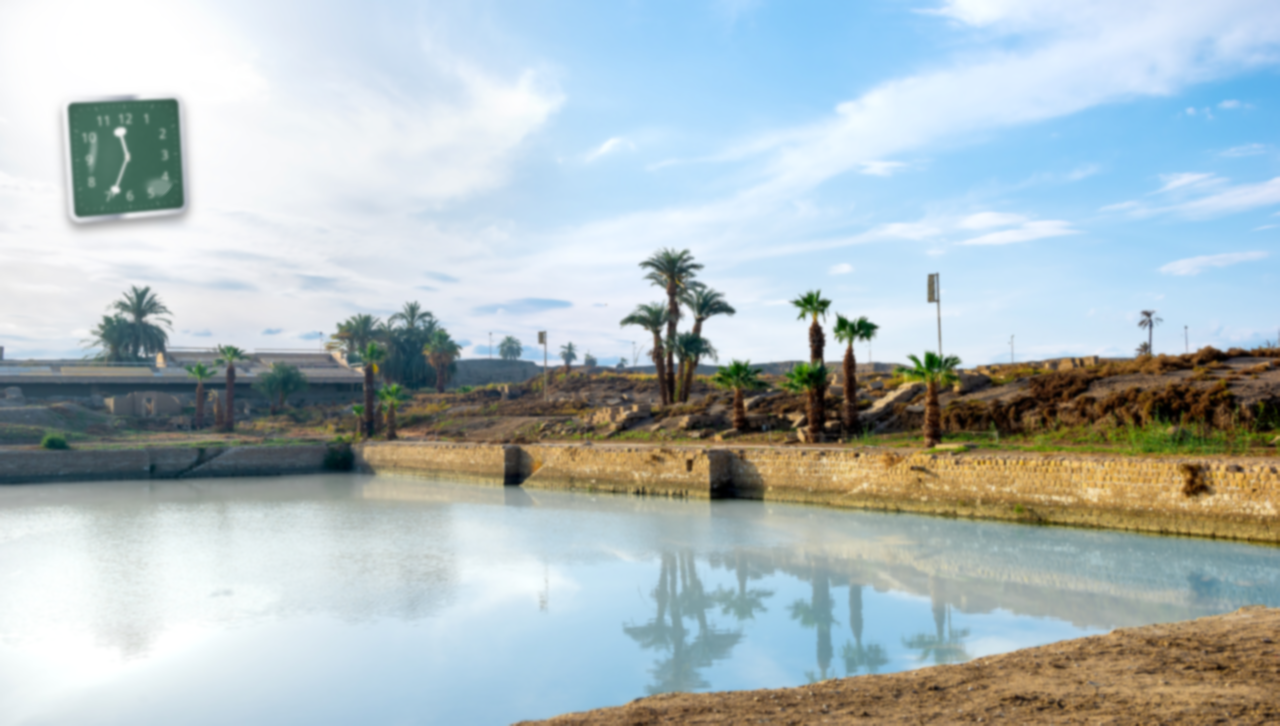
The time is **11:34**
